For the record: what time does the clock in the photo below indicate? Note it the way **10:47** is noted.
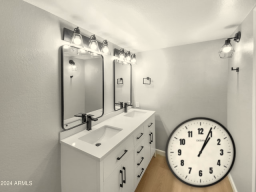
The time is **1:04**
